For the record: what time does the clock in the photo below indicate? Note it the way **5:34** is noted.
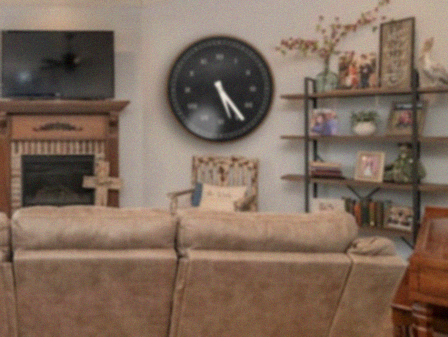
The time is **5:24**
